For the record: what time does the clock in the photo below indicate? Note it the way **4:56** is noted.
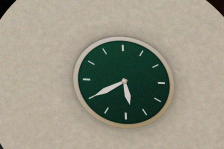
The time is **5:40**
